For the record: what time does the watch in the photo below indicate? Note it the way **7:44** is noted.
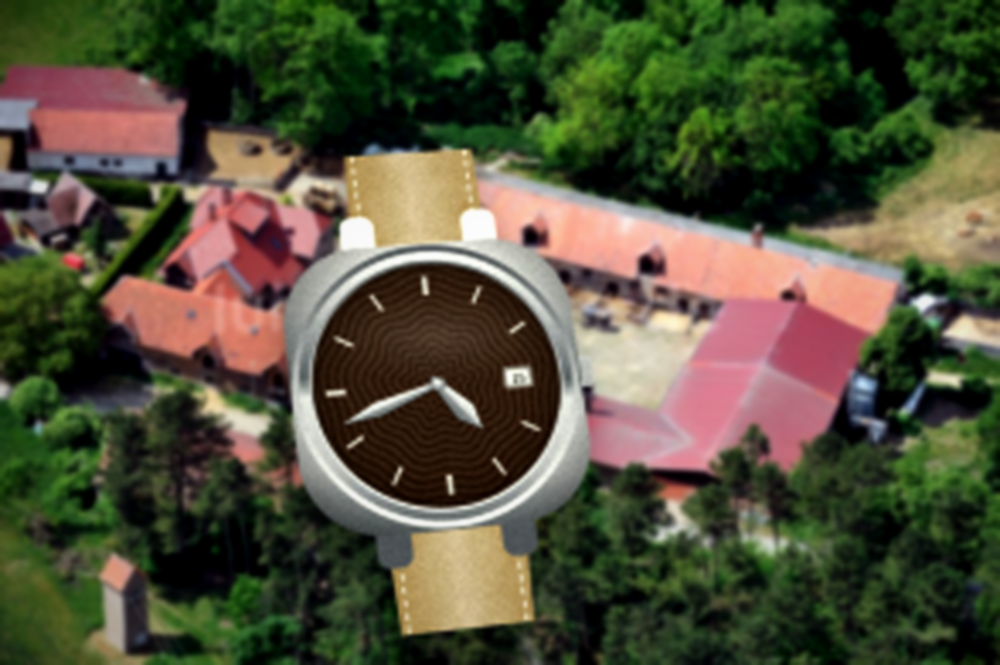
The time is **4:42**
